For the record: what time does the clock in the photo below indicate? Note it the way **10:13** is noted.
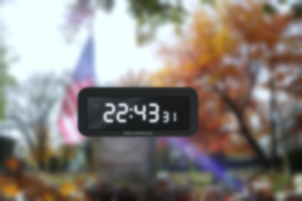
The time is **22:43**
